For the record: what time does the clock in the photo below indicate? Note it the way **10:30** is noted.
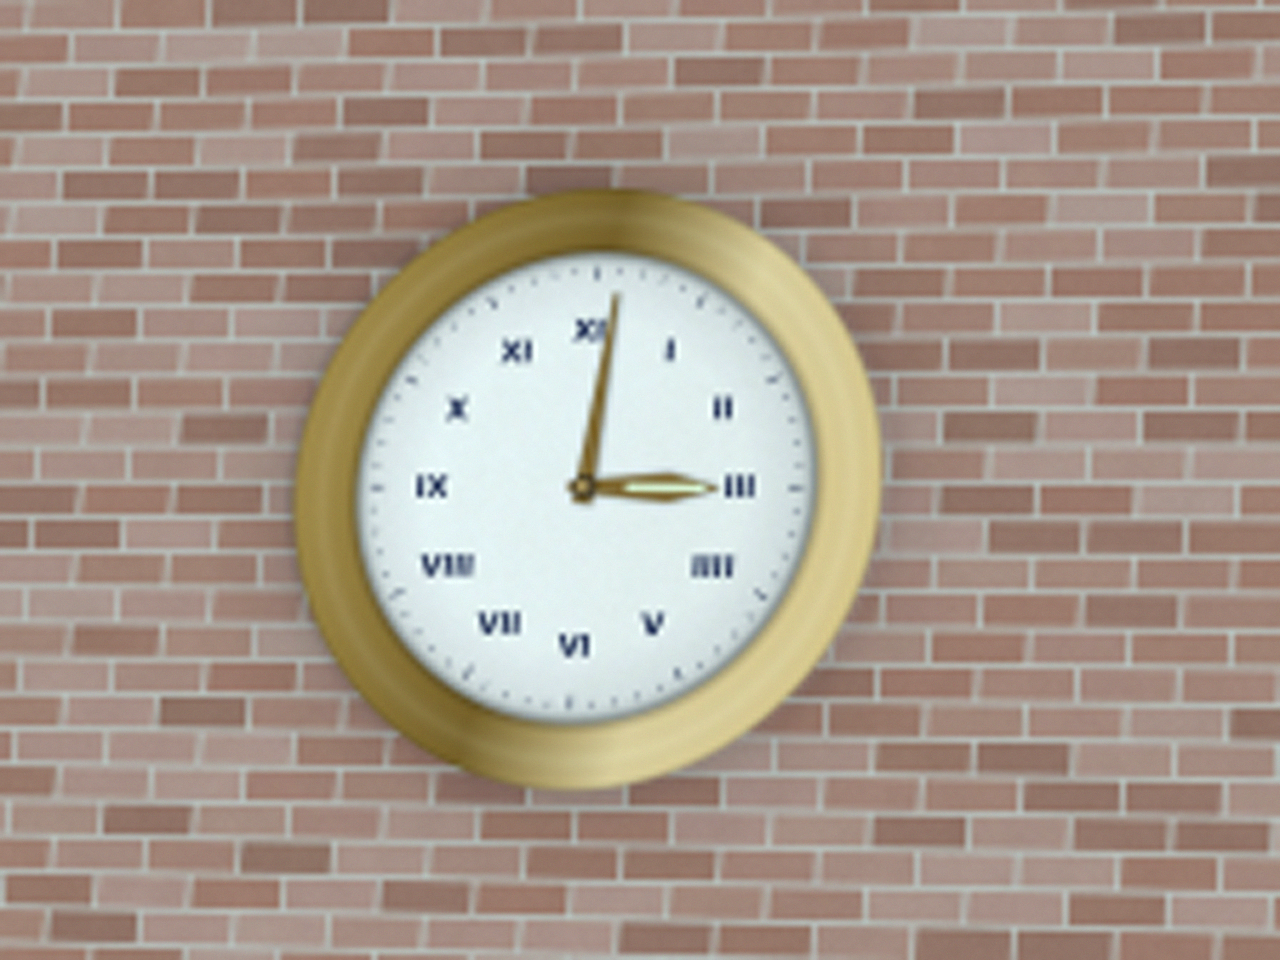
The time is **3:01**
